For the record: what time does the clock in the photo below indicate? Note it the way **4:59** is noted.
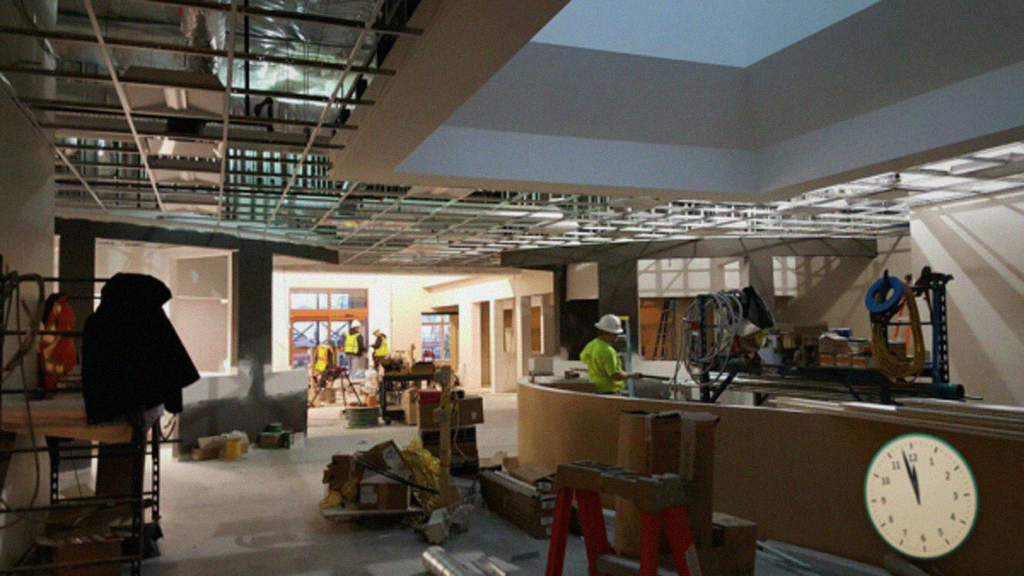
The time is **11:58**
